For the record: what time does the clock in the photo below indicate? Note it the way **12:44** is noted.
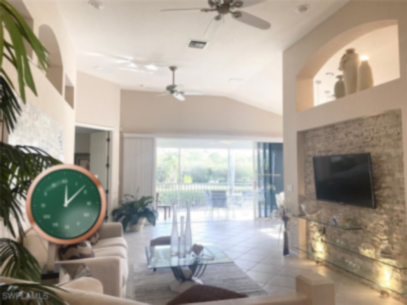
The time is **12:08**
